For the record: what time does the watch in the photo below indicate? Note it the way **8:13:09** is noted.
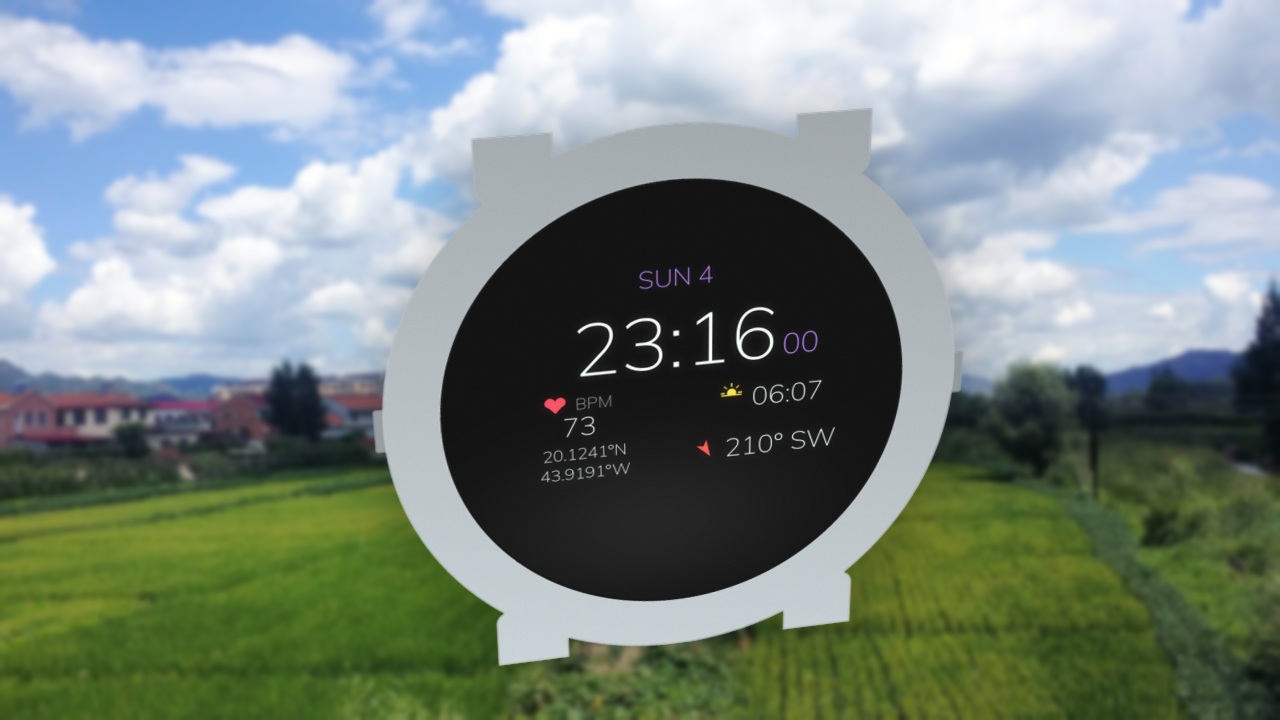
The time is **23:16:00**
